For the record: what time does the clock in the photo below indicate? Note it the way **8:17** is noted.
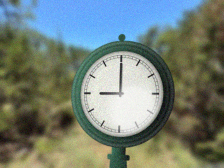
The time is **9:00**
